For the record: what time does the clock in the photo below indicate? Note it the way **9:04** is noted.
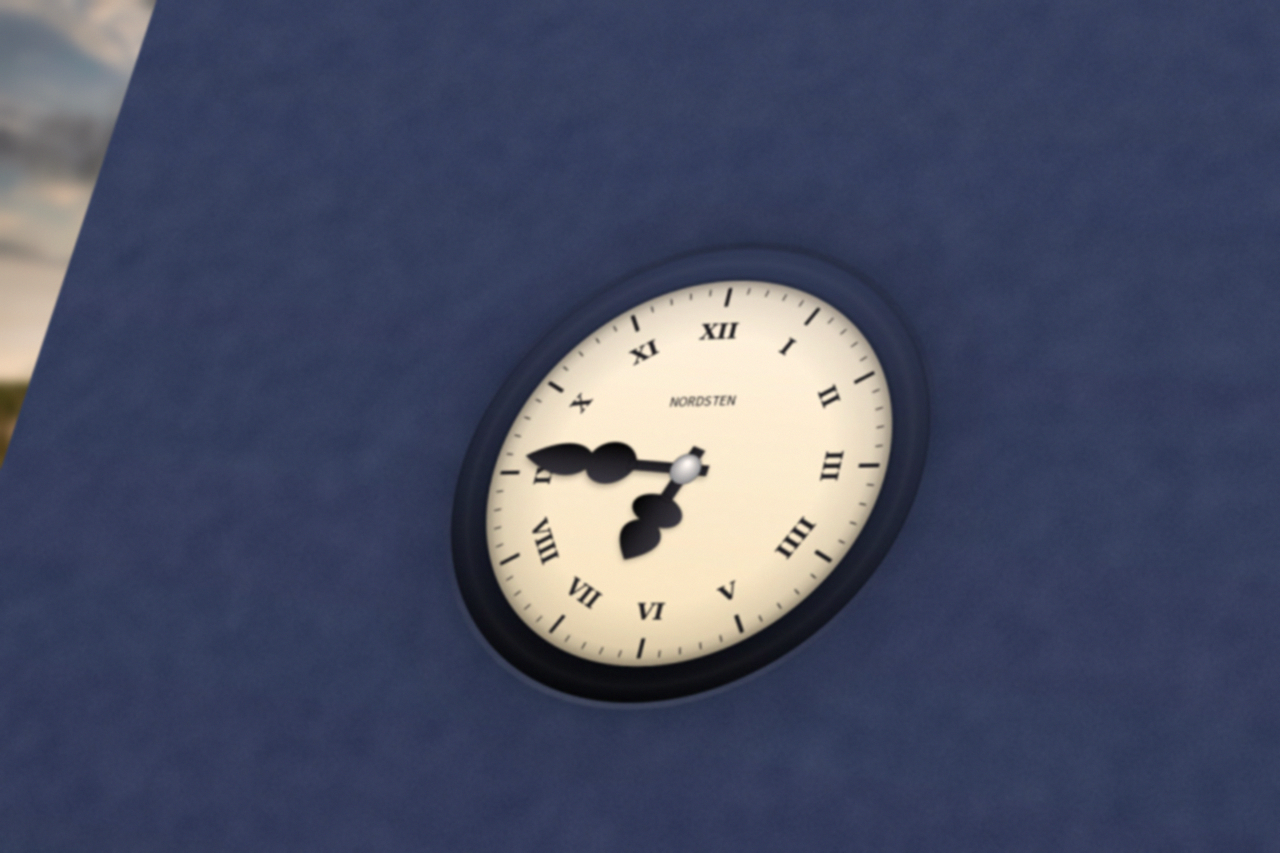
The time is **6:46**
